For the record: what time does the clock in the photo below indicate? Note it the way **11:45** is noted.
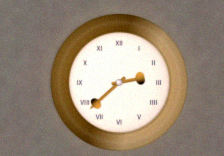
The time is **2:38**
